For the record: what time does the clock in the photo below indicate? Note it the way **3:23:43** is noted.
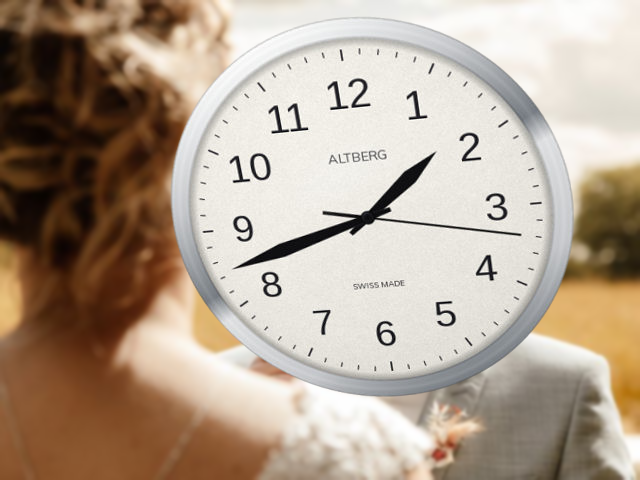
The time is **1:42:17**
